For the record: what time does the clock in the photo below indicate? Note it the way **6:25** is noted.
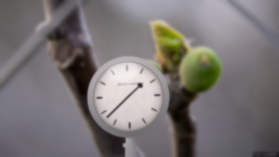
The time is **1:38**
